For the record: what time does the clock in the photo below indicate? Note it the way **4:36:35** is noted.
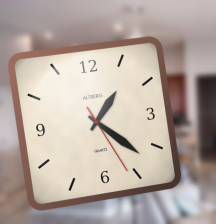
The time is **1:22:26**
